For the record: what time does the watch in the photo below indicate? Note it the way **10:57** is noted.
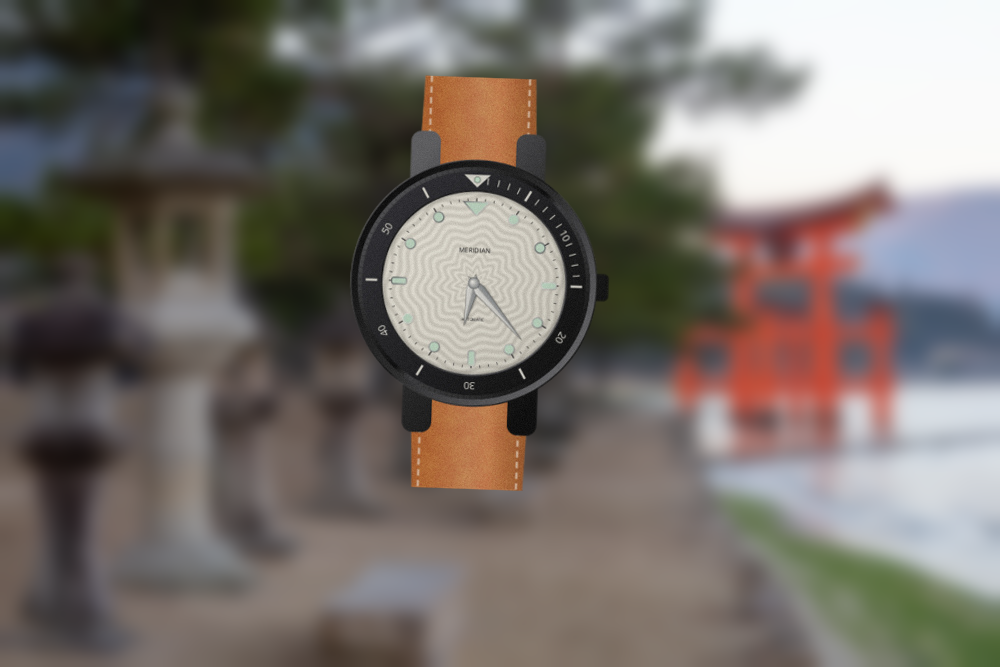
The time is **6:23**
